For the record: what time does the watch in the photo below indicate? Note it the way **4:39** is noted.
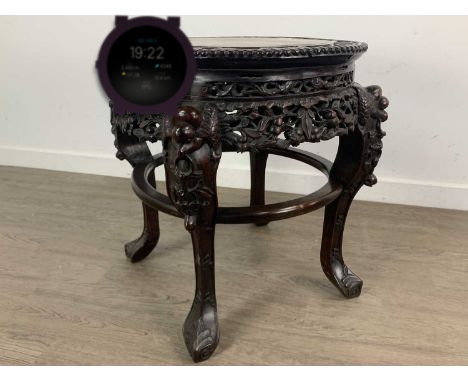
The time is **19:22**
